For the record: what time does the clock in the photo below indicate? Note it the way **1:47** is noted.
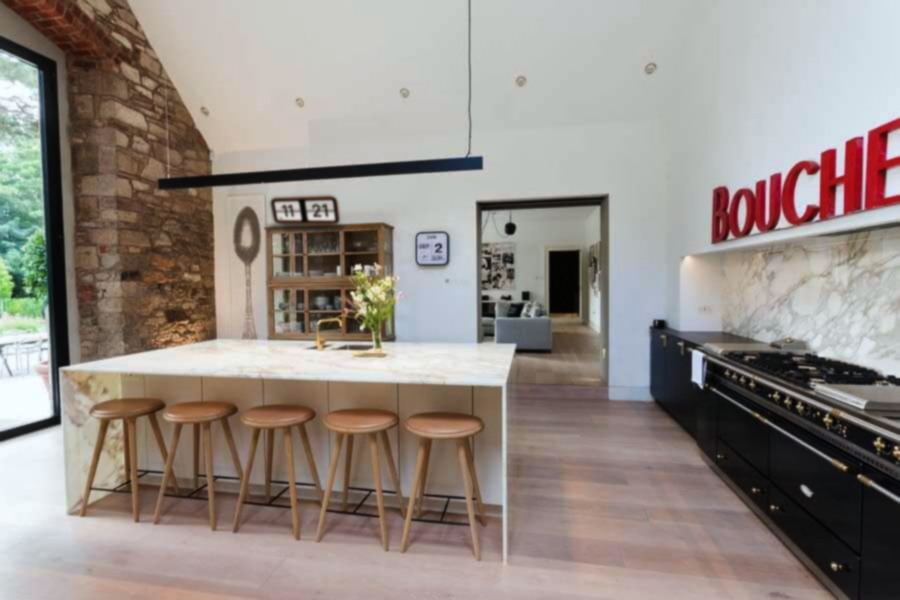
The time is **11:21**
